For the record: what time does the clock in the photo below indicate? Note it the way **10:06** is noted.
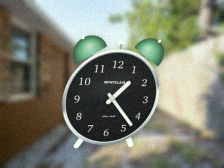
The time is **1:23**
